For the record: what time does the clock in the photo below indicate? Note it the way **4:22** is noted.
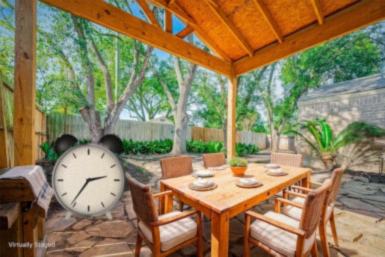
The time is **2:36**
